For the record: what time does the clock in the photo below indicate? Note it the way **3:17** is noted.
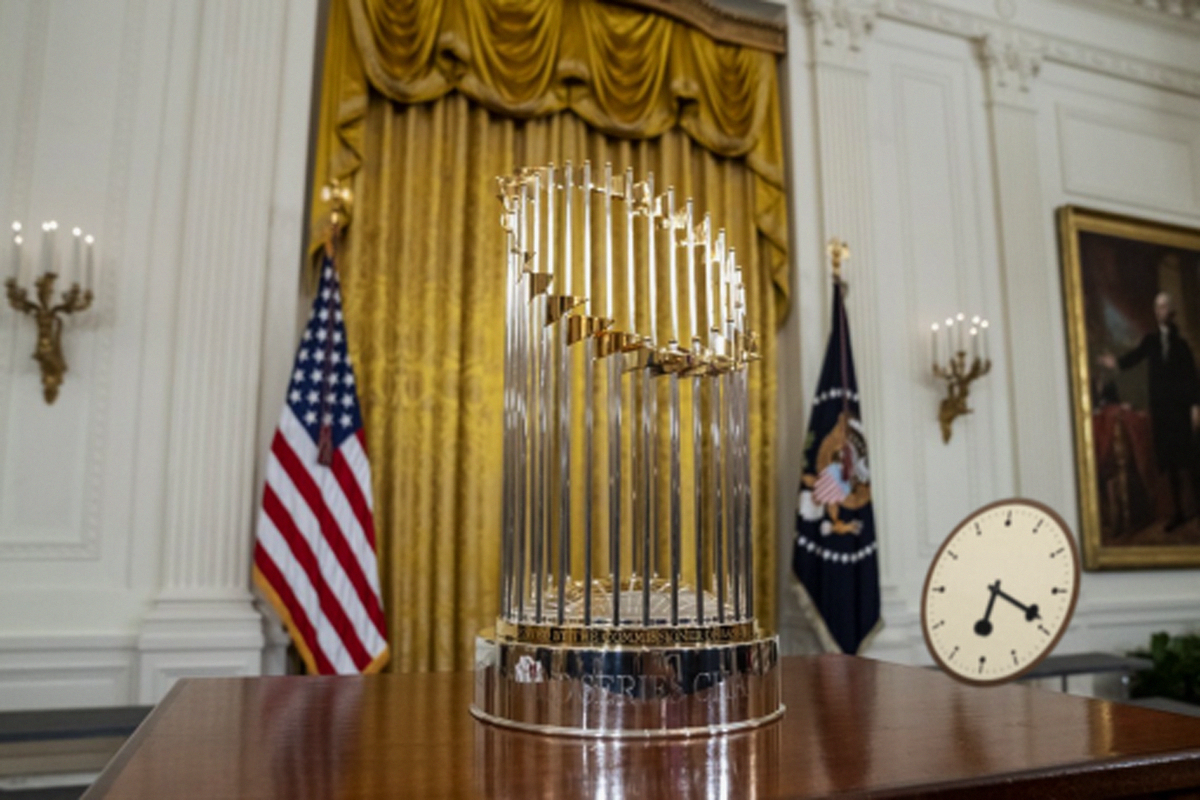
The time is **6:19**
